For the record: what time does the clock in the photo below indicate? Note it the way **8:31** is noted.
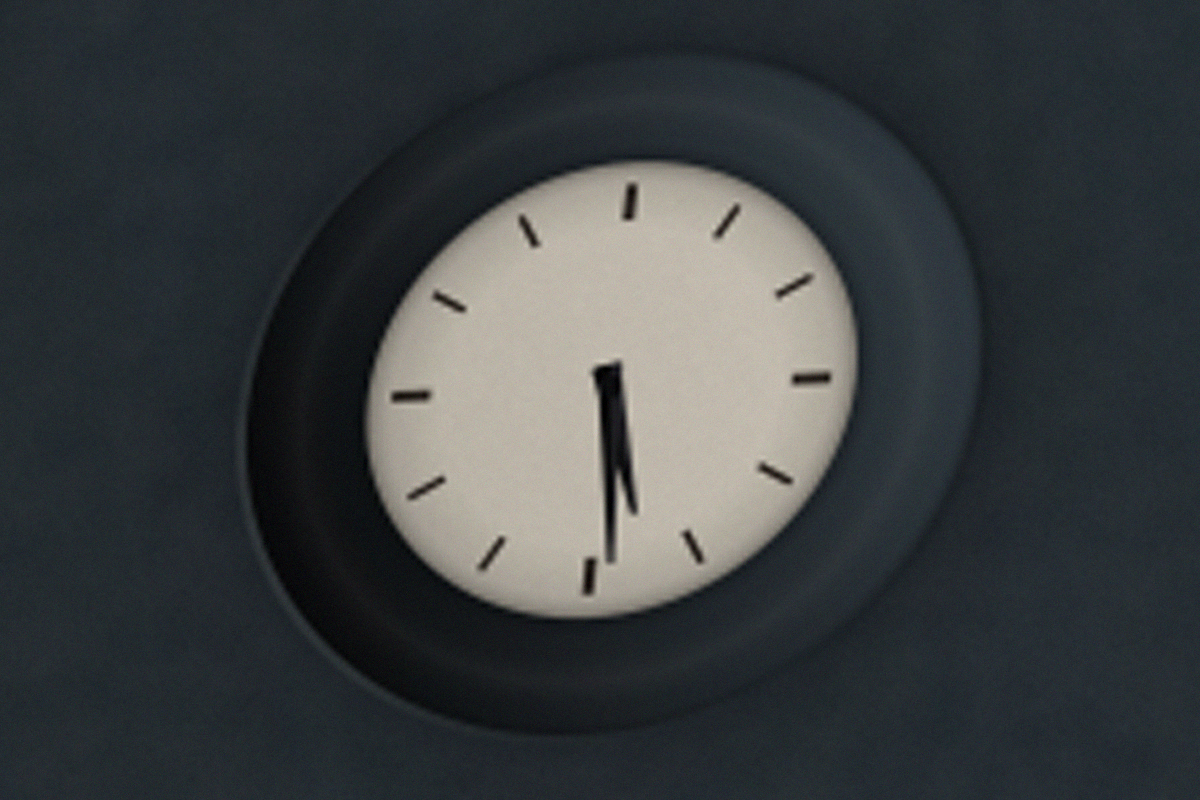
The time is **5:29**
